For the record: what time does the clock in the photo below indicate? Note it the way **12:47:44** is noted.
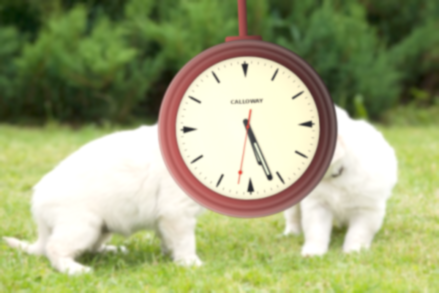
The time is **5:26:32**
